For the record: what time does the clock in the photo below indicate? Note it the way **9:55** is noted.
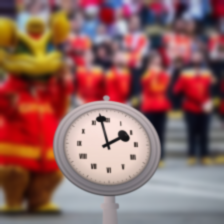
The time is **1:58**
